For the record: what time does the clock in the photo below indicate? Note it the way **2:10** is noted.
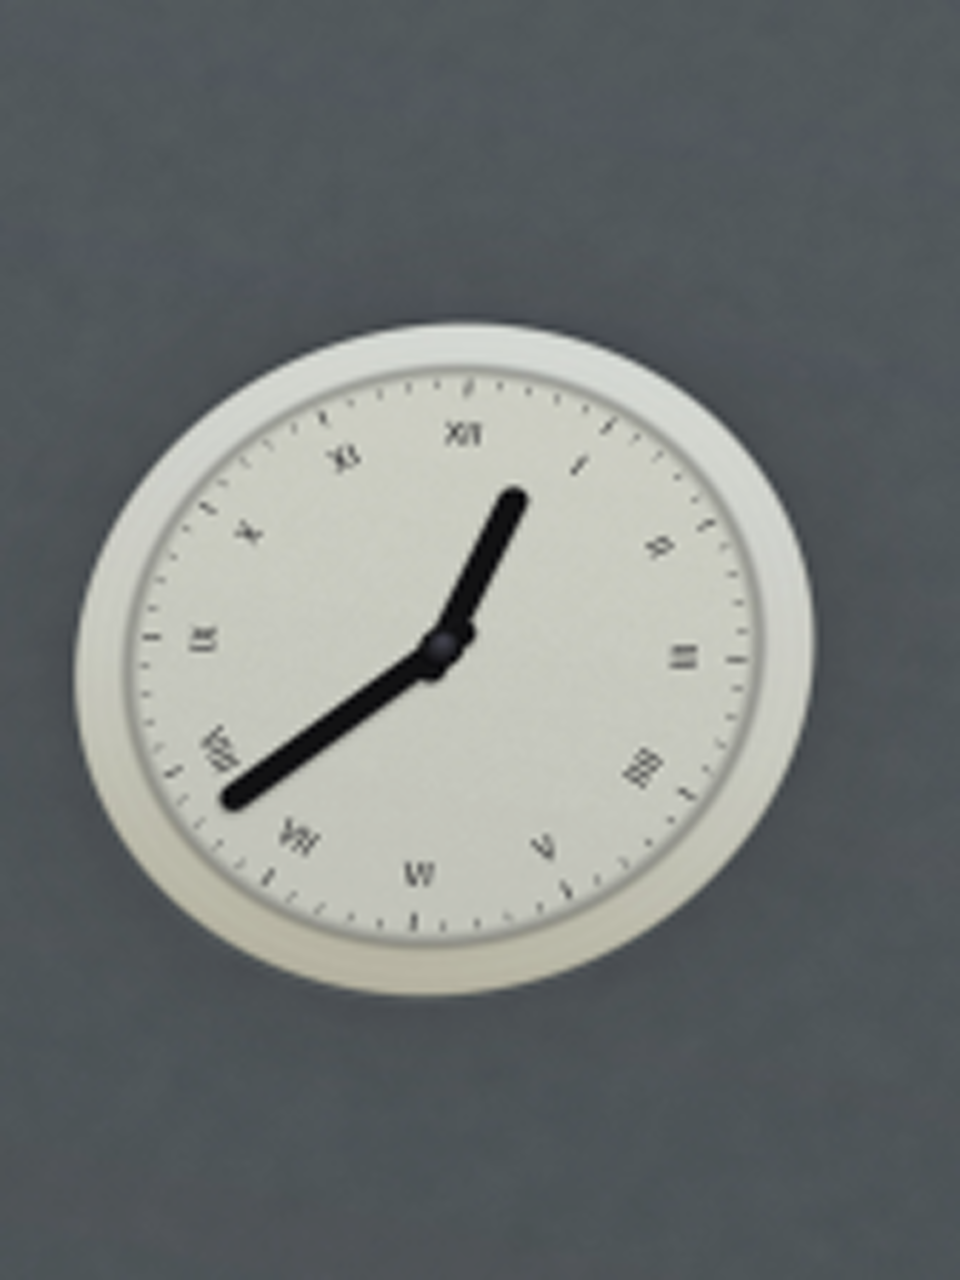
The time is **12:38**
